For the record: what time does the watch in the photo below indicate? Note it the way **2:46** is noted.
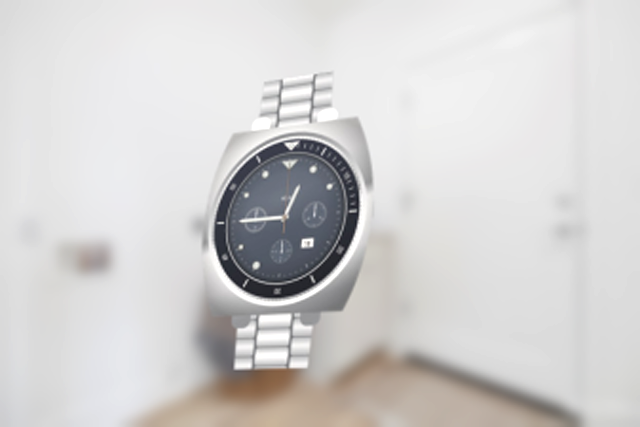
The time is **12:45**
